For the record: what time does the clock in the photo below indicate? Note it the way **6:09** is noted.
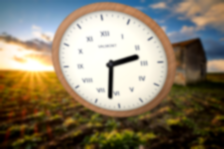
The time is **2:32**
